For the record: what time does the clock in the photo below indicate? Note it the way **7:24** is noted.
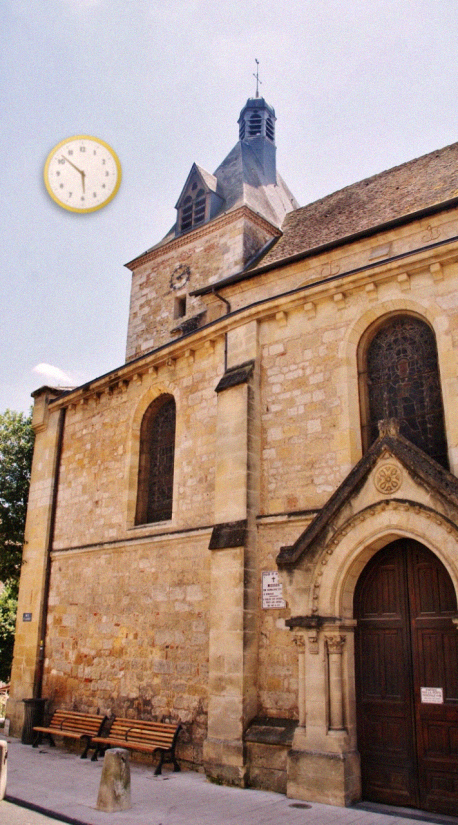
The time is **5:52**
